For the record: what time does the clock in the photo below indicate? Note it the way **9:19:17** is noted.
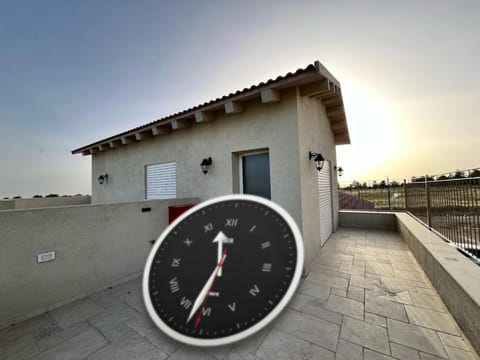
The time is **11:32:31**
